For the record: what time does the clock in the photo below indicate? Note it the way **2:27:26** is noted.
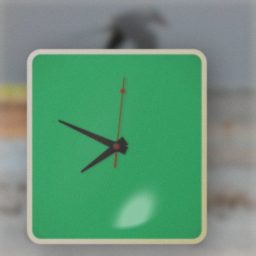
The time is **7:49:01**
